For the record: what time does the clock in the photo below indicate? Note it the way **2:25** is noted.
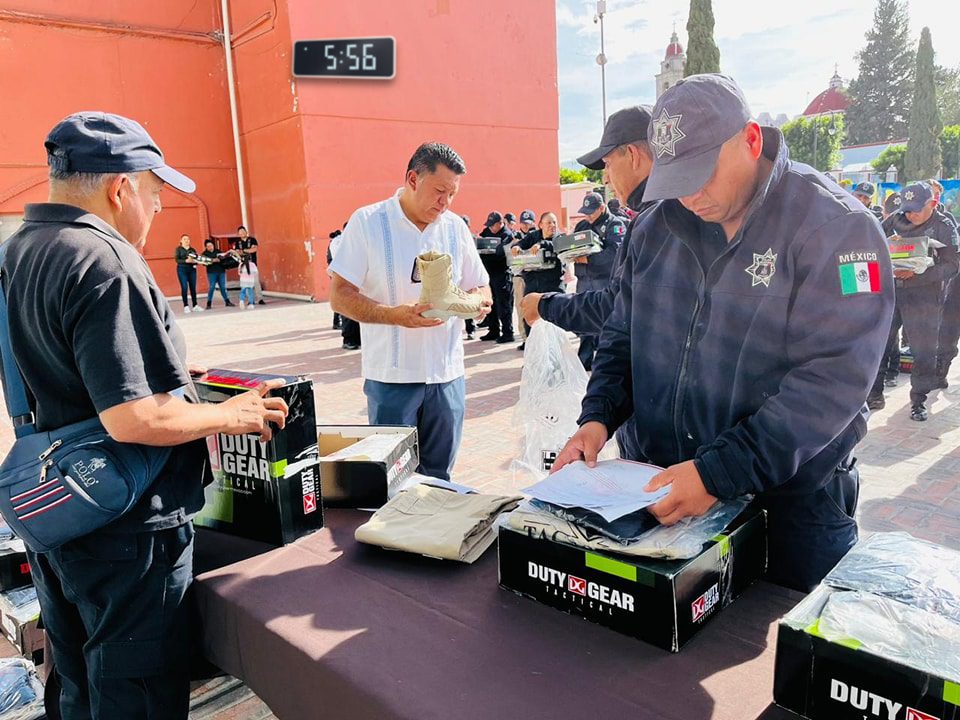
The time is **5:56**
